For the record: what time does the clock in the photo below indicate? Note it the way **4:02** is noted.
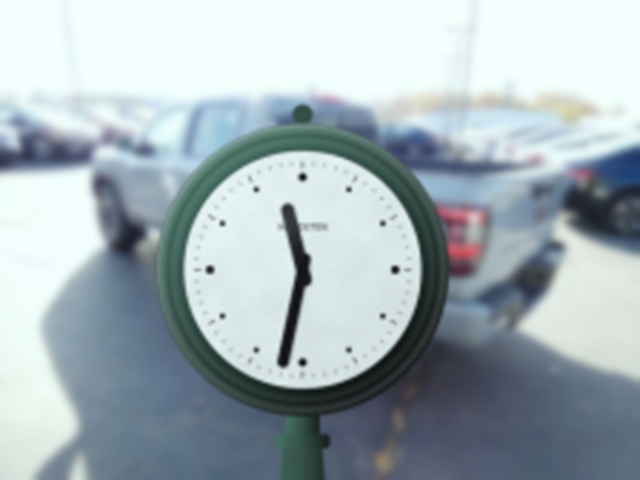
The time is **11:32**
